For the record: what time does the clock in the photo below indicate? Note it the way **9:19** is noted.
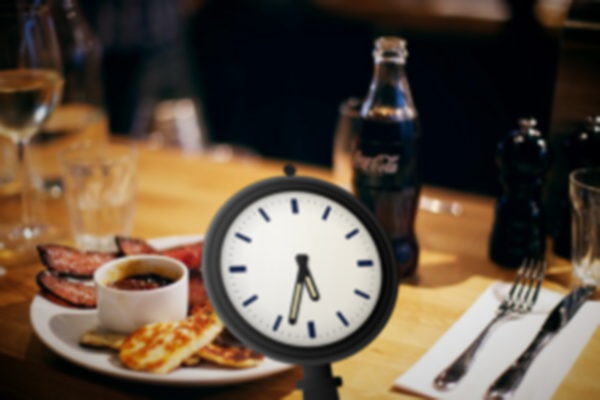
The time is **5:33**
